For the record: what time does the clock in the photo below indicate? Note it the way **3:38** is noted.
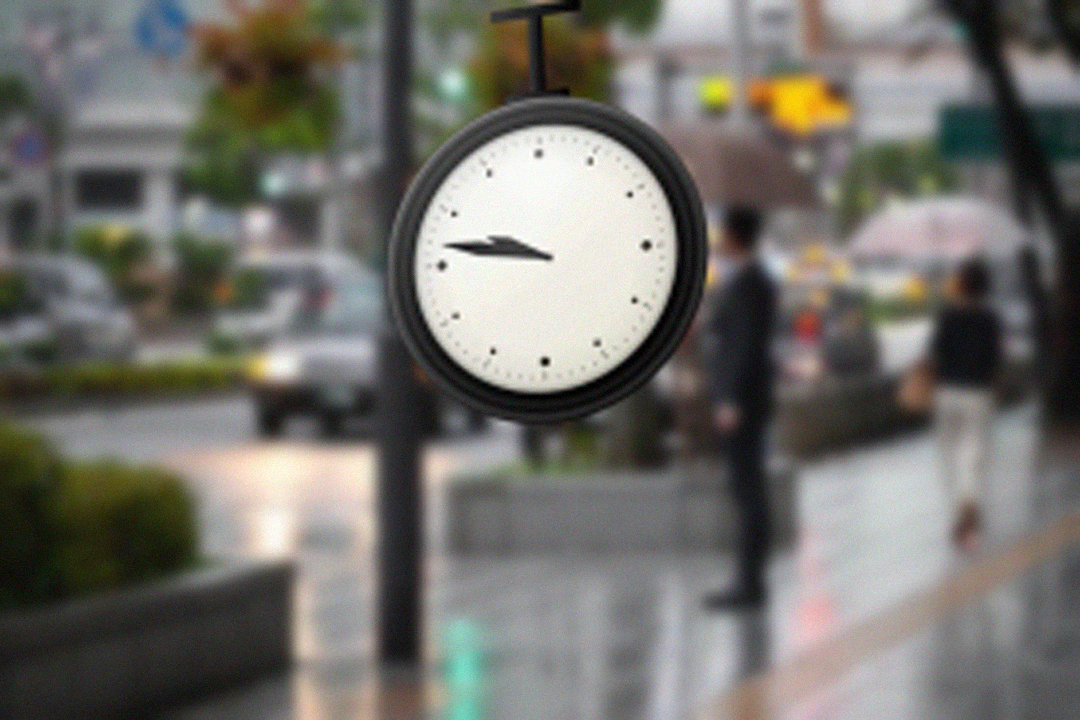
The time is **9:47**
